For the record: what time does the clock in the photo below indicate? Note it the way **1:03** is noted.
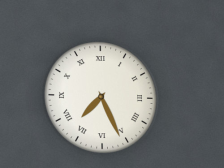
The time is **7:26**
